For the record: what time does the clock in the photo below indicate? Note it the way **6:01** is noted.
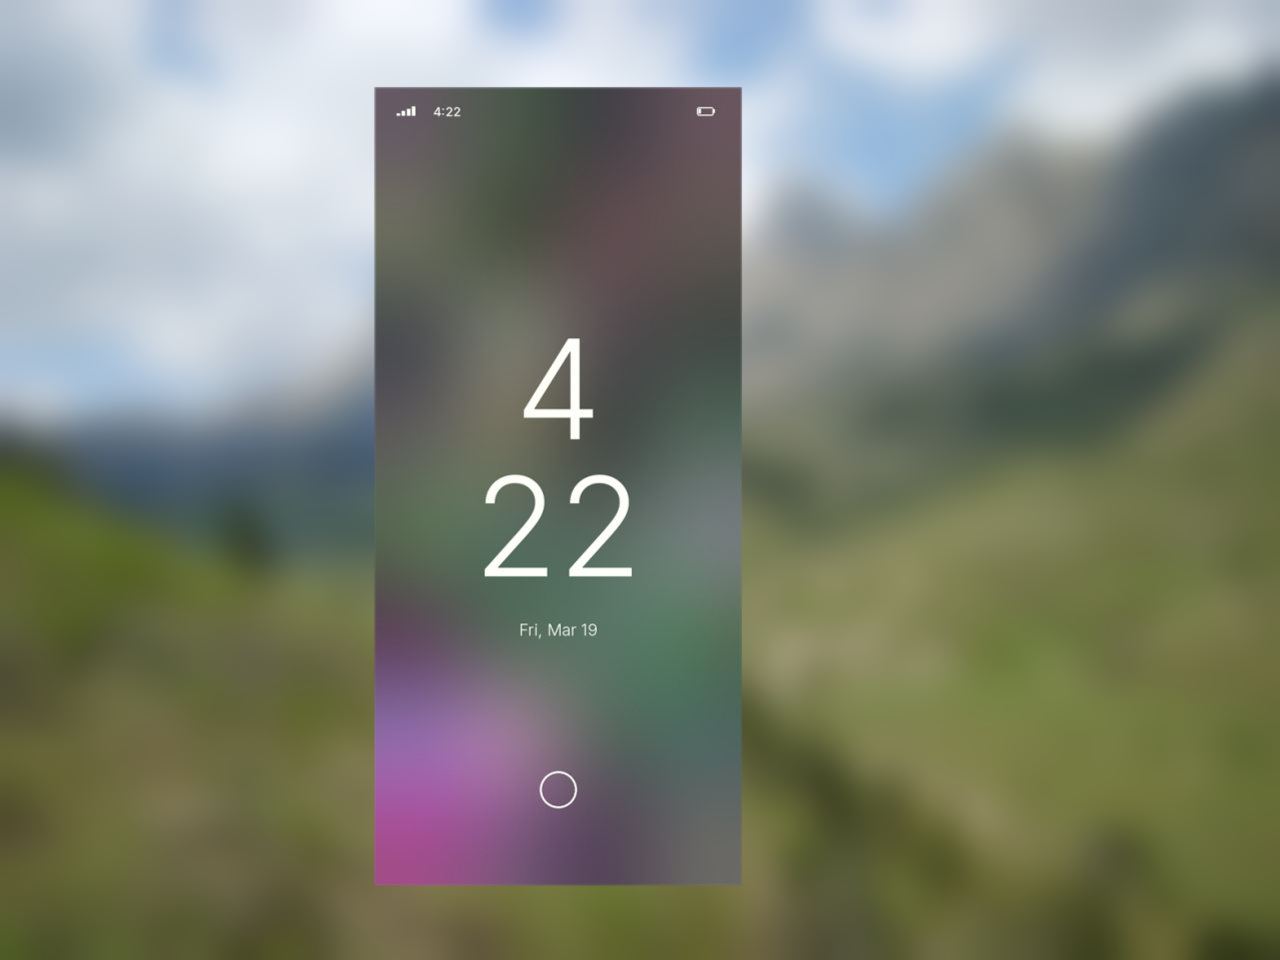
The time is **4:22**
